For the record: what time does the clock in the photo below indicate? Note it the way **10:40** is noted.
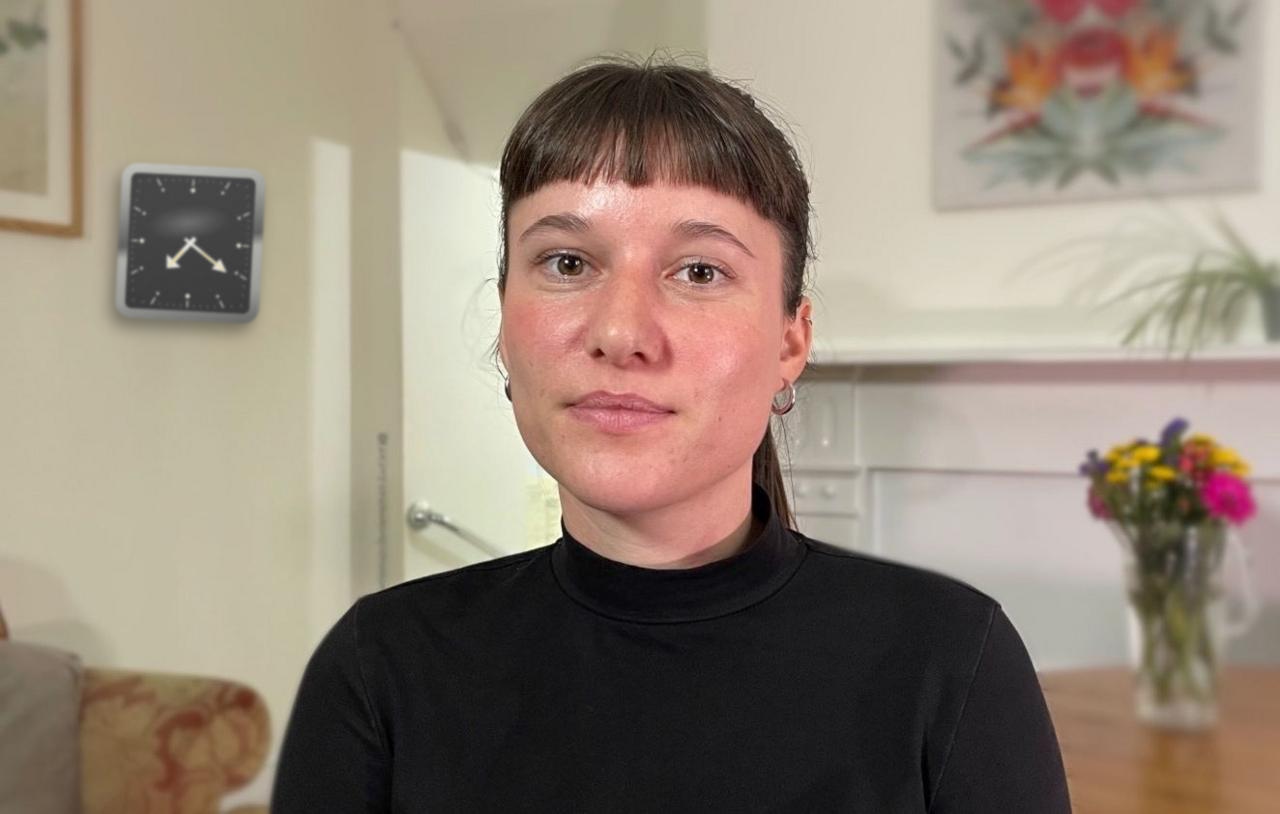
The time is **7:21**
